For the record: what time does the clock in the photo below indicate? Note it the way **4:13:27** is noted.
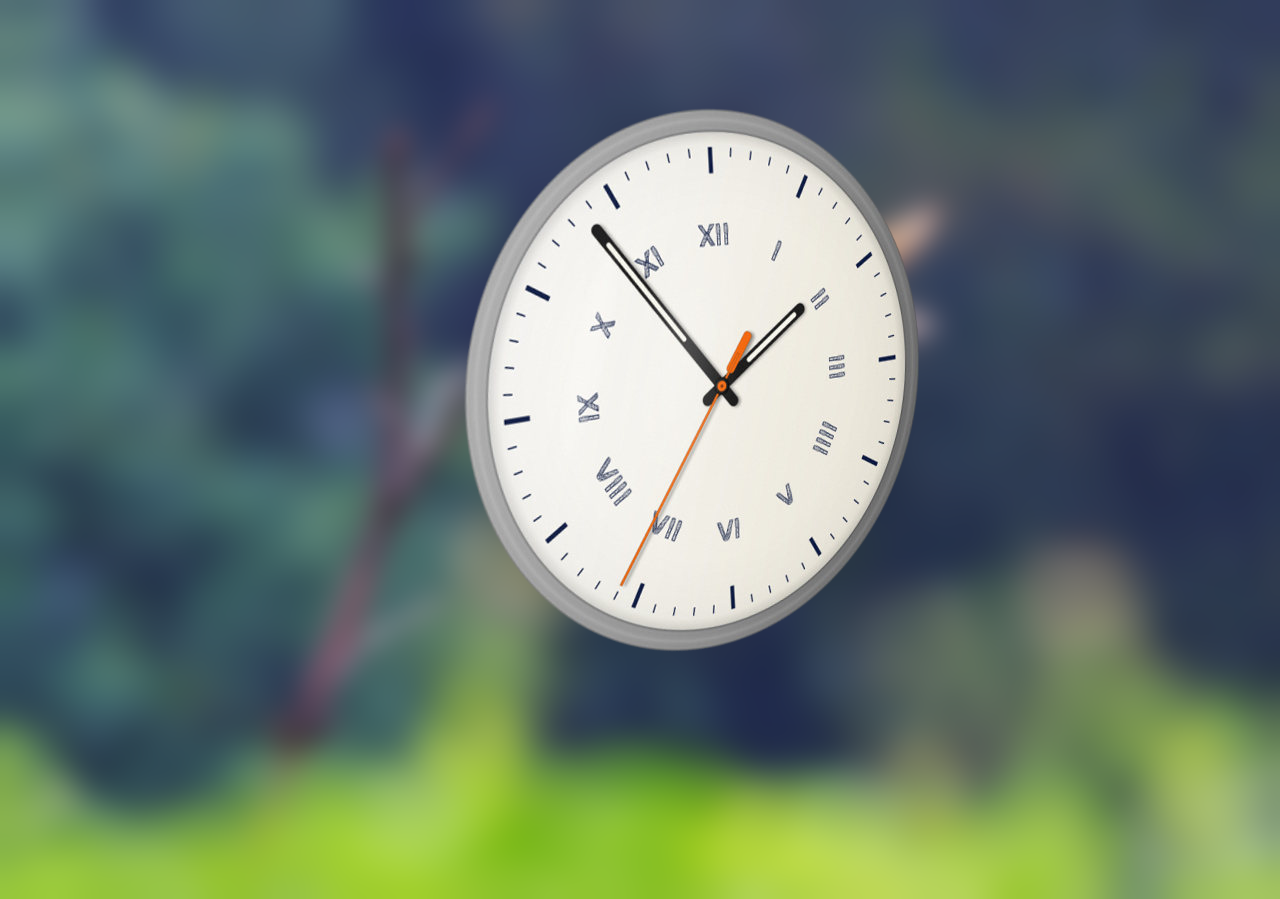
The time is **1:53:36**
